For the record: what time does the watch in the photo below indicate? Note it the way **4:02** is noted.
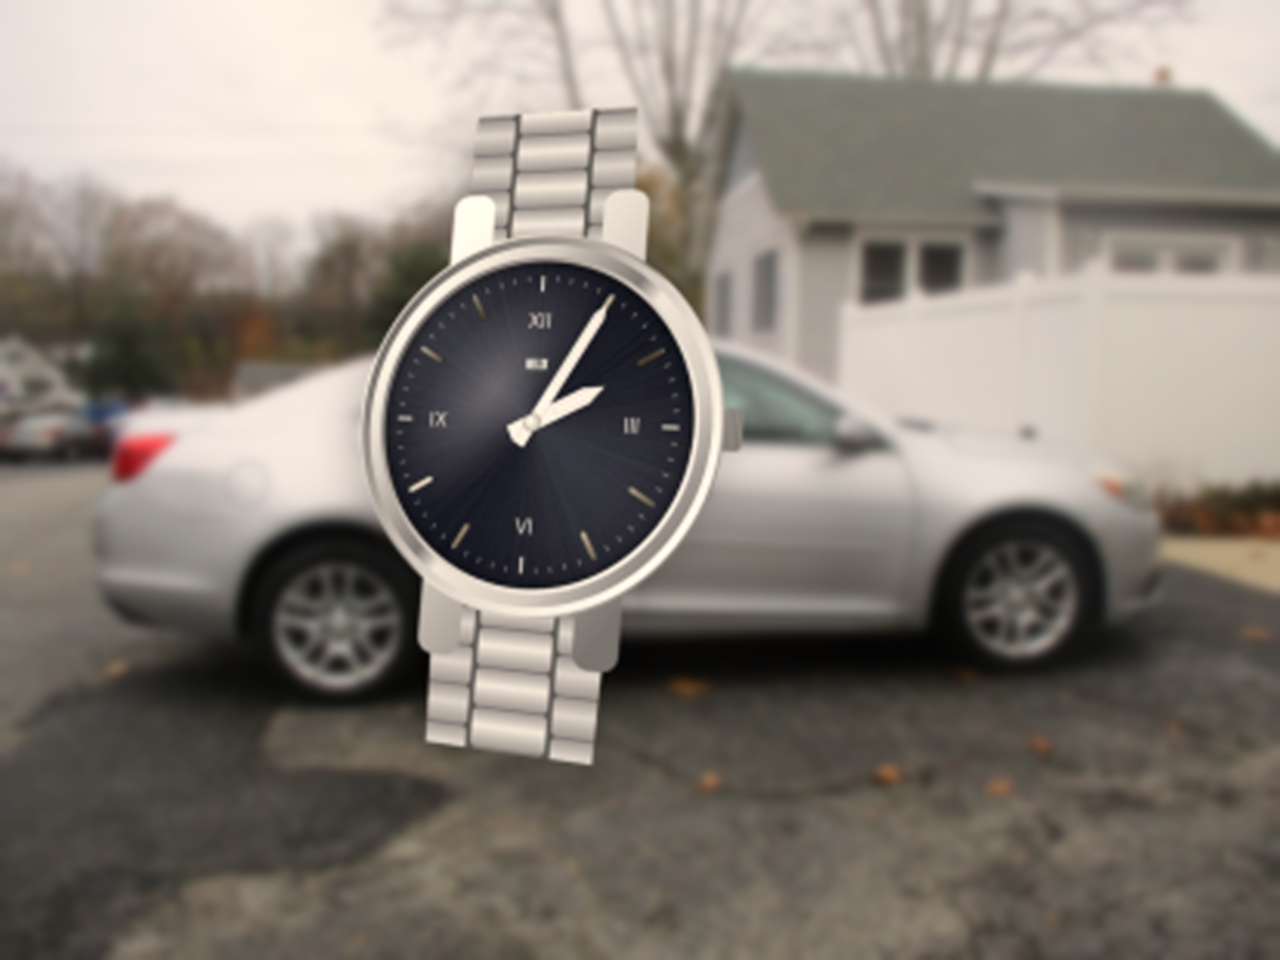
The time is **2:05**
